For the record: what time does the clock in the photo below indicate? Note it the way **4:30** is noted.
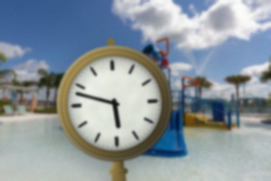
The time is **5:48**
